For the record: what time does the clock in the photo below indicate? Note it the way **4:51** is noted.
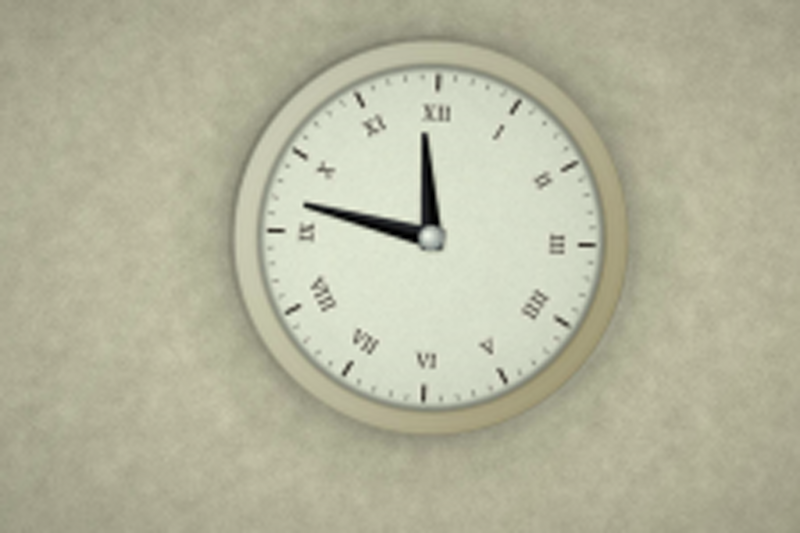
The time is **11:47**
